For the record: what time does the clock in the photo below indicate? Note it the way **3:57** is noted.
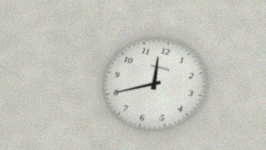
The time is **11:40**
